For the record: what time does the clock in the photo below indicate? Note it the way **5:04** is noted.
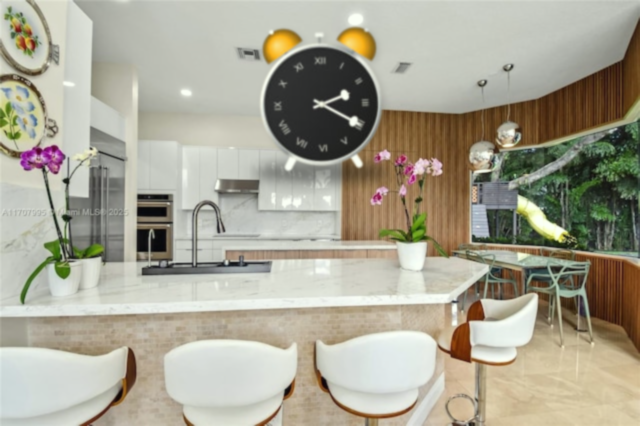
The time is **2:20**
